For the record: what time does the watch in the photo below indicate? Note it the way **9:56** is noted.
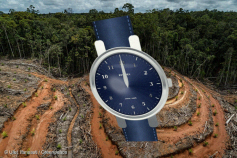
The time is **12:00**
